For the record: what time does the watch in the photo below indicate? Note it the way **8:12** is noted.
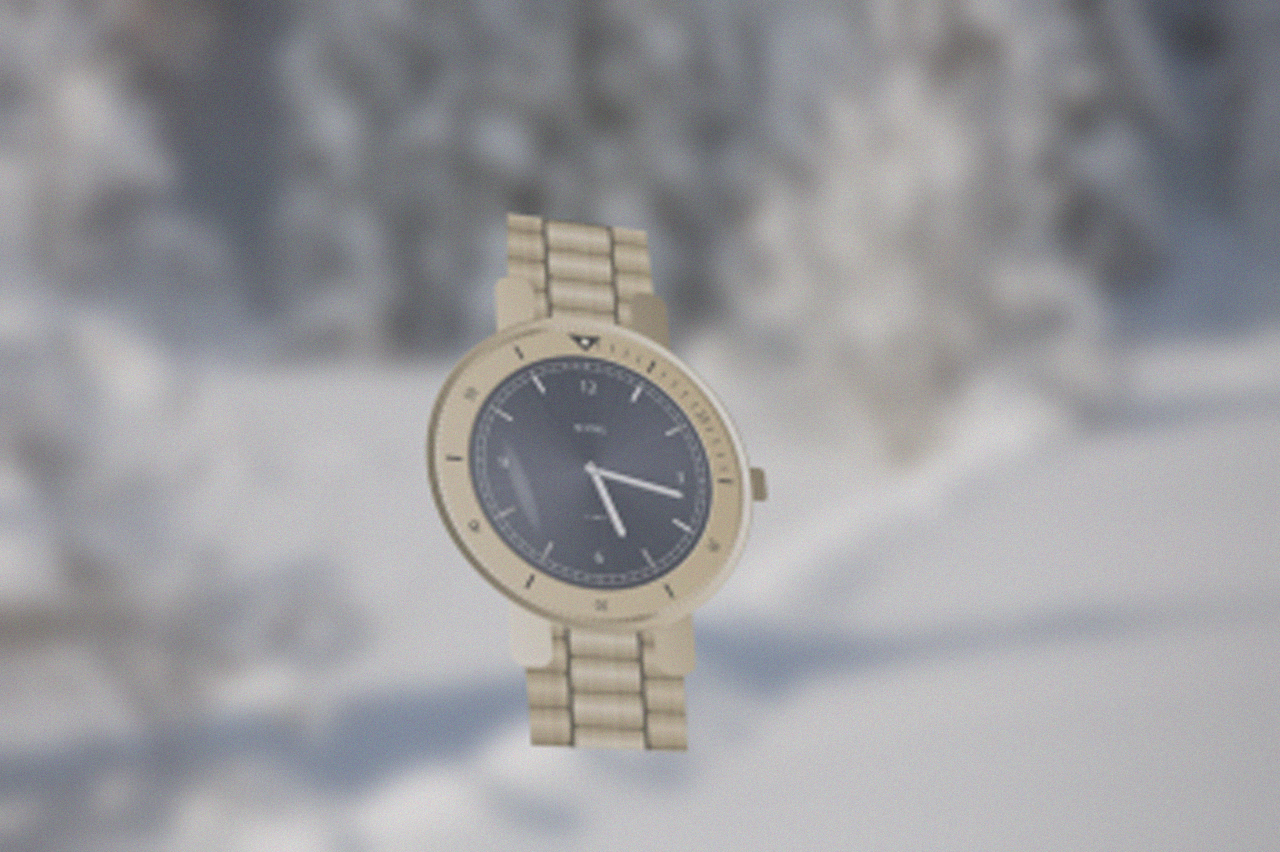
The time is **5:17**
